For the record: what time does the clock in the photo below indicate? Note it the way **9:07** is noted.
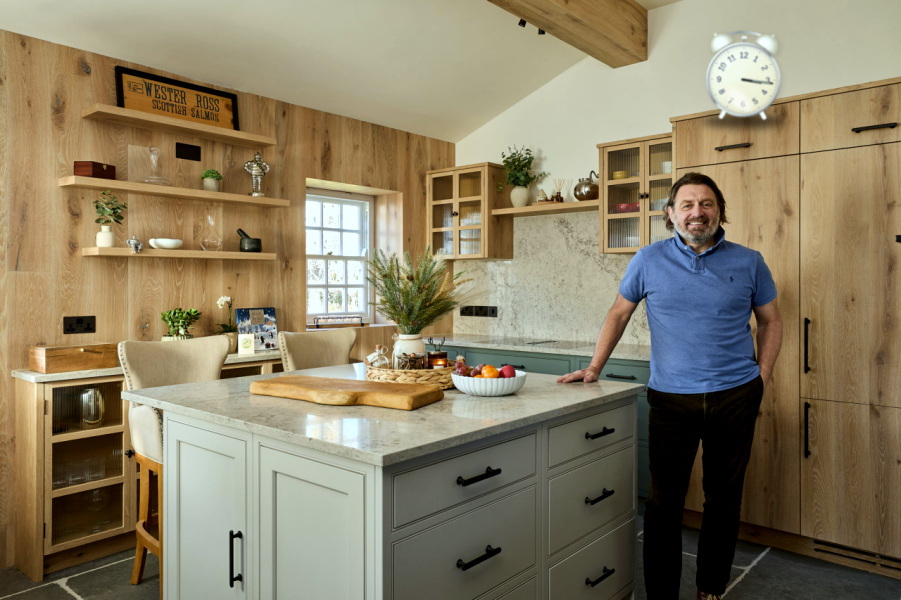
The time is **3:16**
